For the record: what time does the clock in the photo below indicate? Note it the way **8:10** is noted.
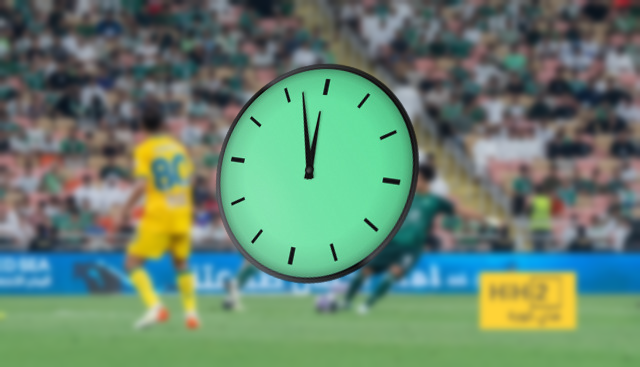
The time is **11:57**
